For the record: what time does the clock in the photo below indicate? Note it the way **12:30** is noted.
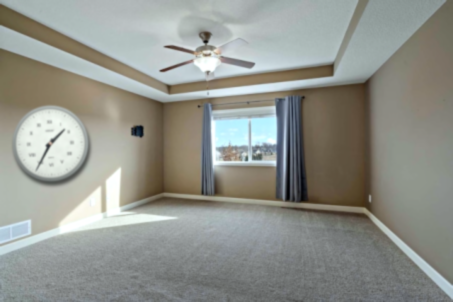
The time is **1:35**
